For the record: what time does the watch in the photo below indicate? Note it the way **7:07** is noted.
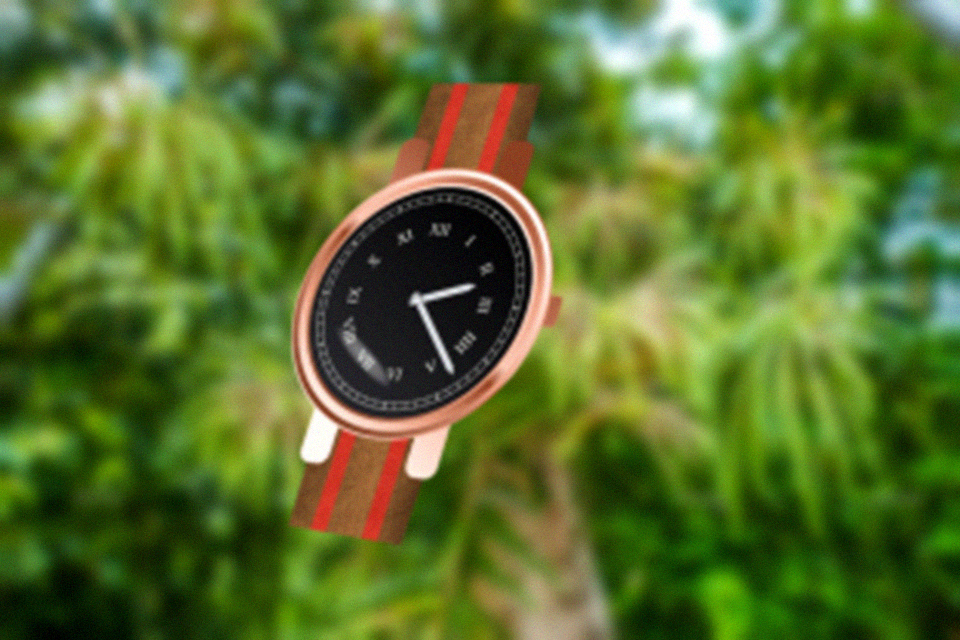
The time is **2:23**
